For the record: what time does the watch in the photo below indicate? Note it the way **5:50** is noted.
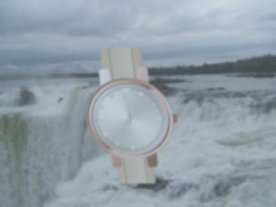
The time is **11:59**
